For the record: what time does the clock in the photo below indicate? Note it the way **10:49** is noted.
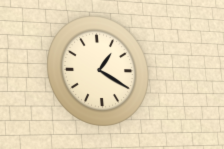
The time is **1:20**
